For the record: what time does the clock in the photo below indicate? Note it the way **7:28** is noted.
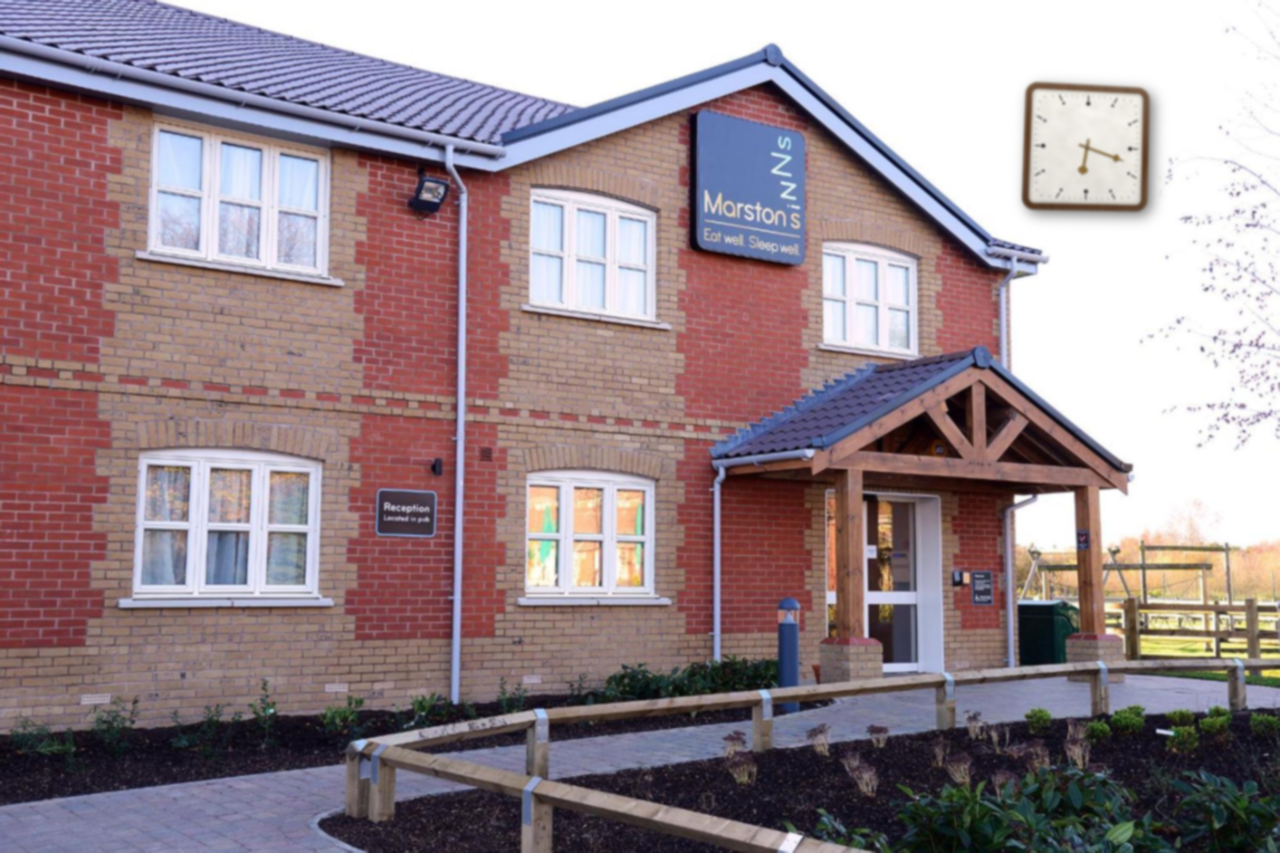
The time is **6:18**
